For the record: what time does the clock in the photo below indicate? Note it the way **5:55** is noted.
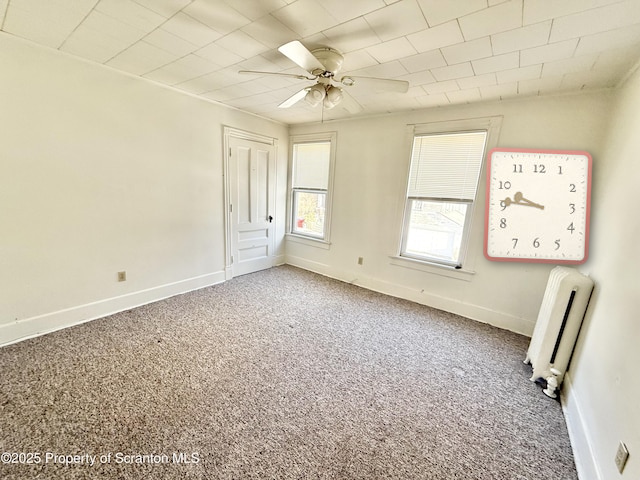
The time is **9:46**
